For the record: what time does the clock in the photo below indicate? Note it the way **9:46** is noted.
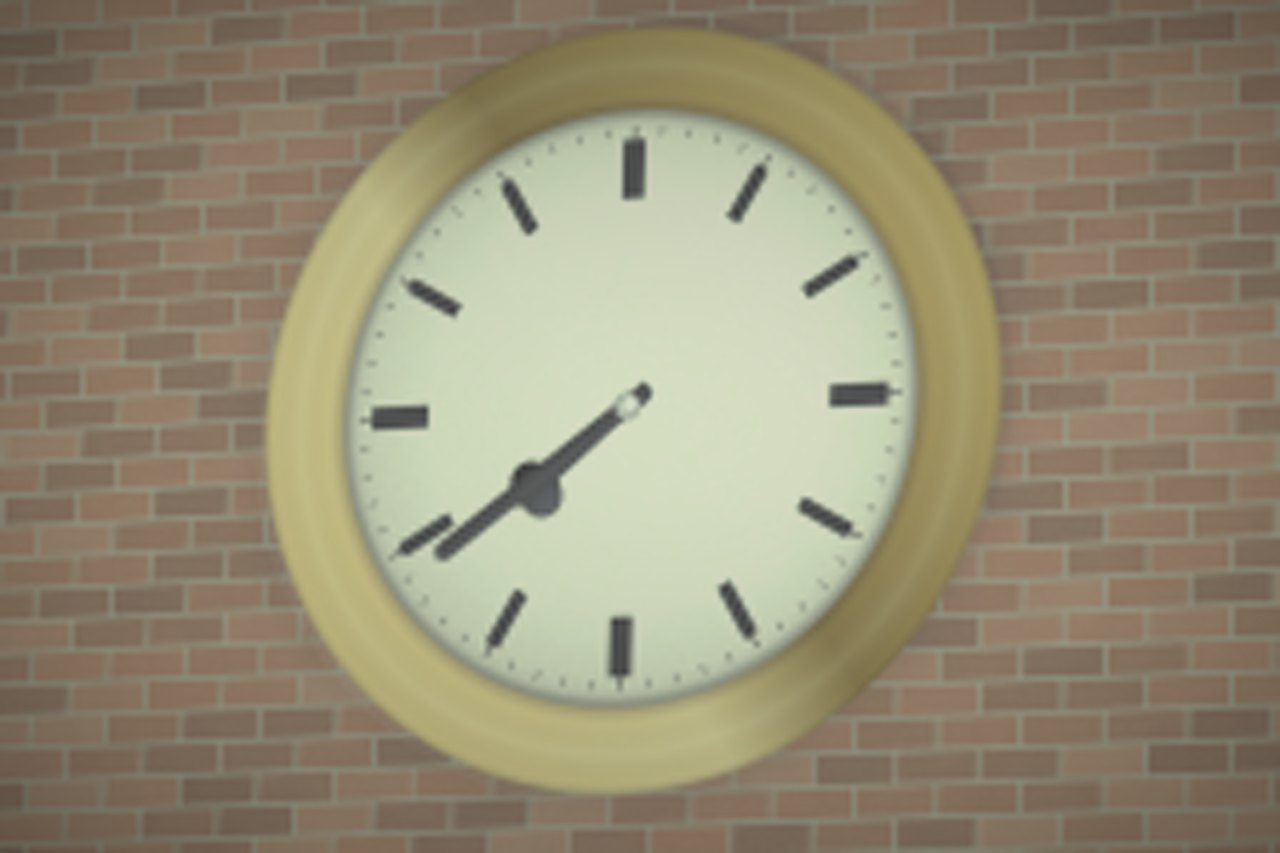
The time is **7:39**
